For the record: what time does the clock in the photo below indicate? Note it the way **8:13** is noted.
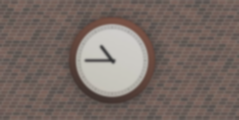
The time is **10:45**
